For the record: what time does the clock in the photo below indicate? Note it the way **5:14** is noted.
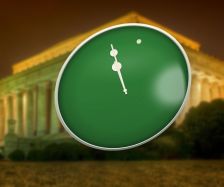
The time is **10:55**
